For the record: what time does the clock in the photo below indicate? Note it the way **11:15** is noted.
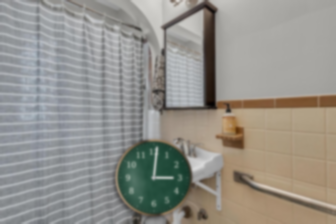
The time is **3:01**
